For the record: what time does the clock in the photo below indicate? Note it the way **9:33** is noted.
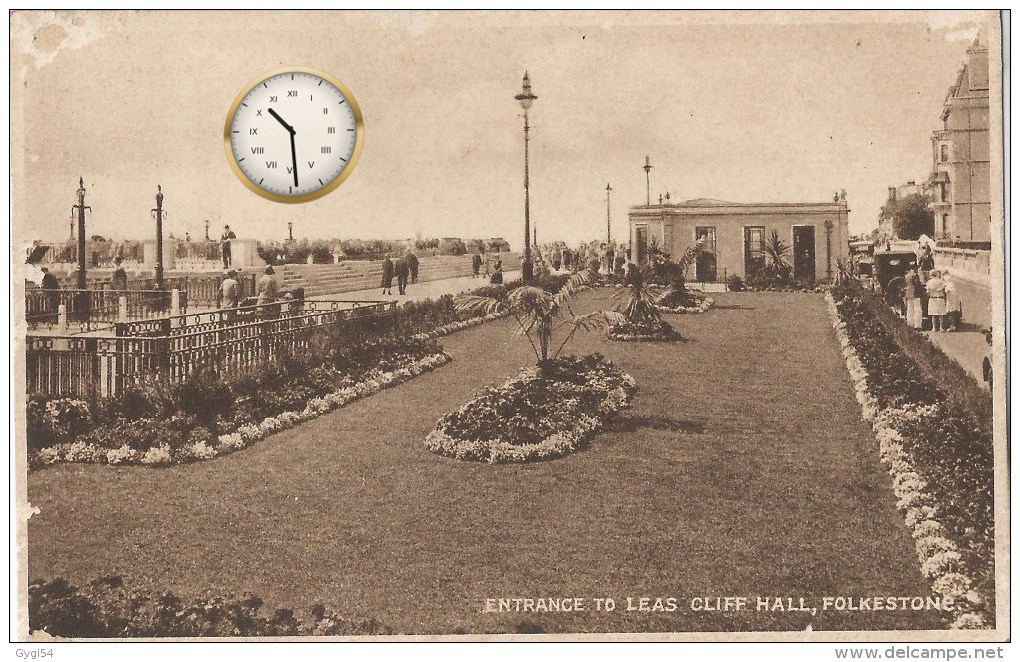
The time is **10:29**
